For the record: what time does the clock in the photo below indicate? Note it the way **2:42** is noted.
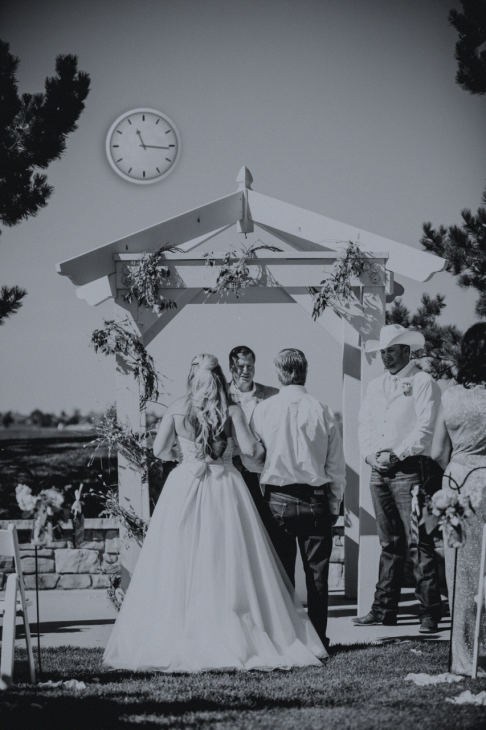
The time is **11:16**
